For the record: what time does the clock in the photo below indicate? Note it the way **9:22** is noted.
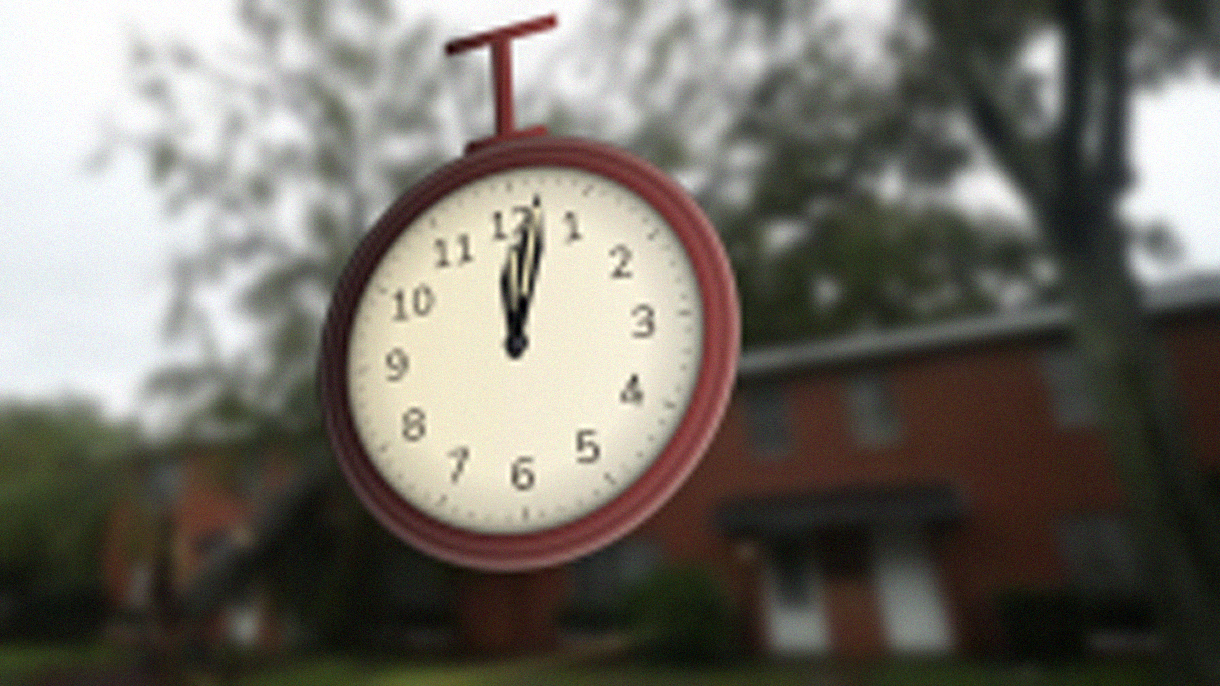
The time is **12:02**
